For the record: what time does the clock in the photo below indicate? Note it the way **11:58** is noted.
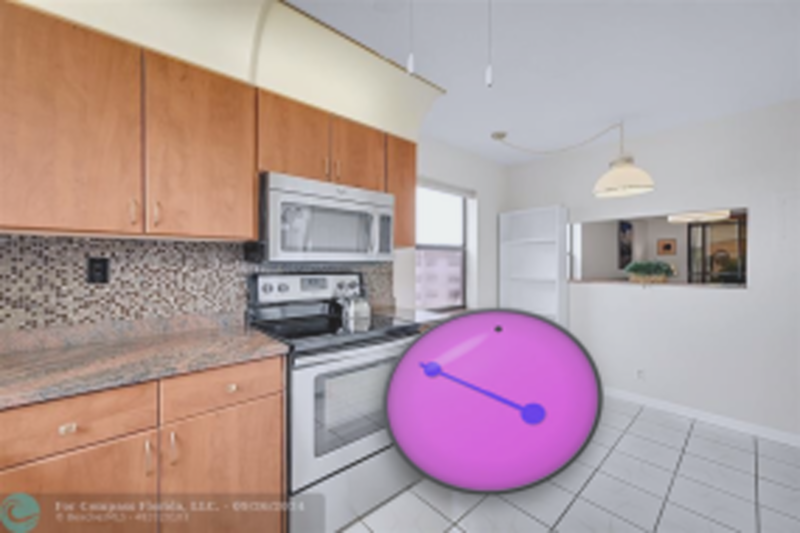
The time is **3:49**
